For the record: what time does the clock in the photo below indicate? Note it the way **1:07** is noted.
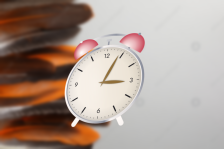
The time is **3:04**
